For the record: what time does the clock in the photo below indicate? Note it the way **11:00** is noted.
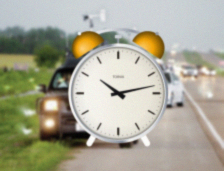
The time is **10:13**
